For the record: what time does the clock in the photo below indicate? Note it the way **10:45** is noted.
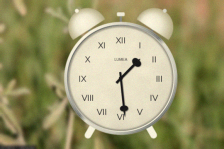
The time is **1:29**
